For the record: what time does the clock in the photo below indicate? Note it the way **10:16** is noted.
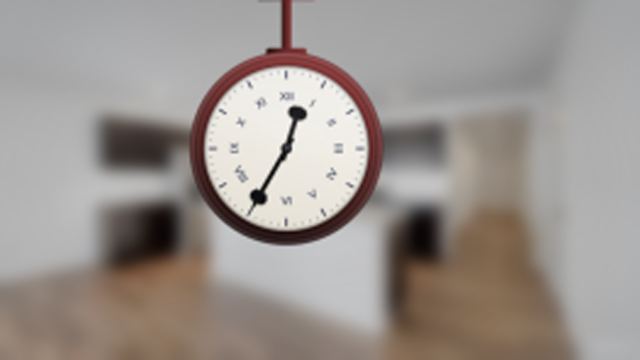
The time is **12:35**
